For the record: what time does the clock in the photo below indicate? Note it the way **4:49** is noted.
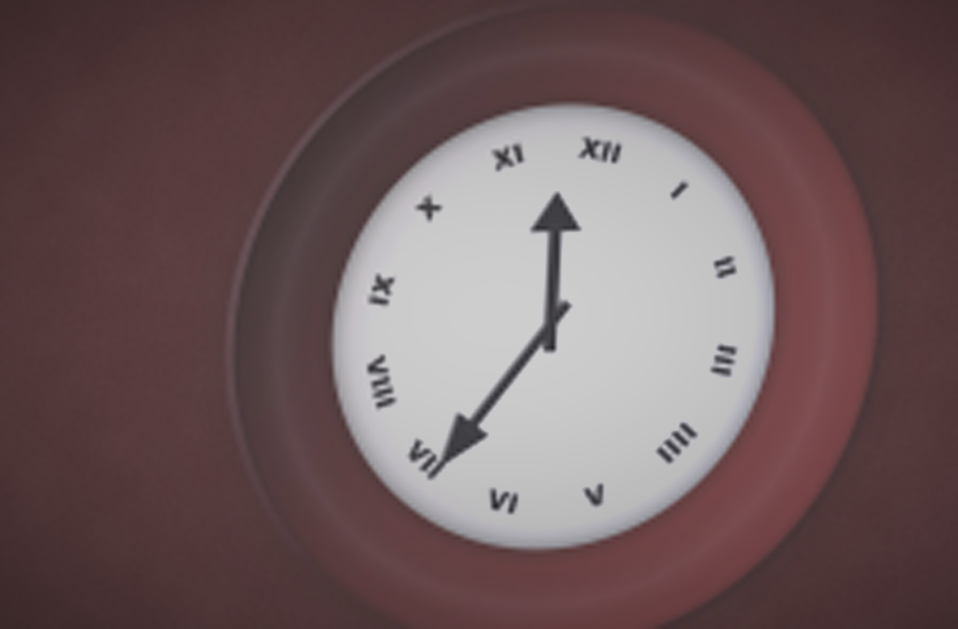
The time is **11:34**
